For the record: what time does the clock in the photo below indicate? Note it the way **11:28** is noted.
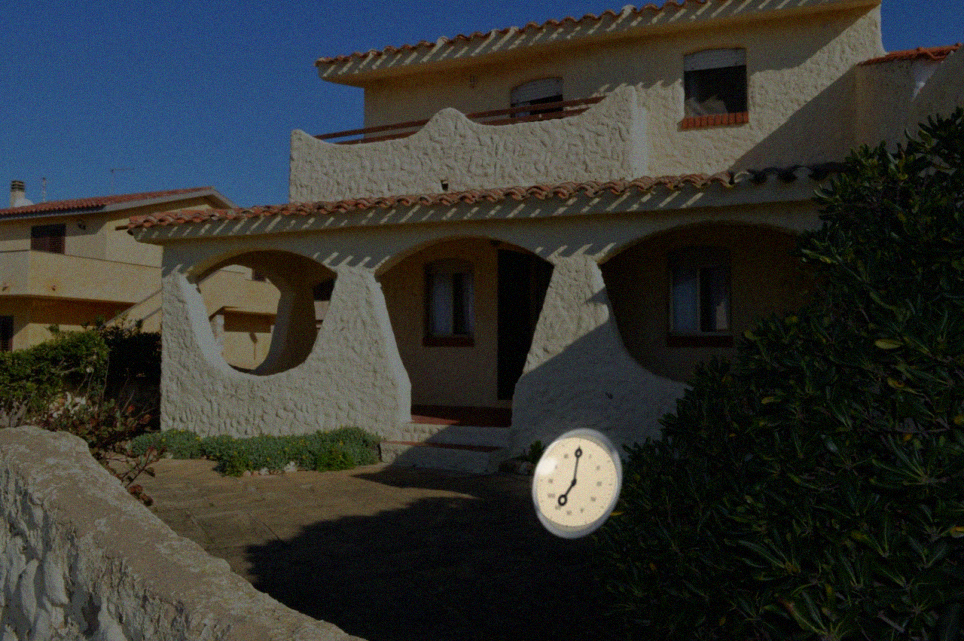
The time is **7:00**
